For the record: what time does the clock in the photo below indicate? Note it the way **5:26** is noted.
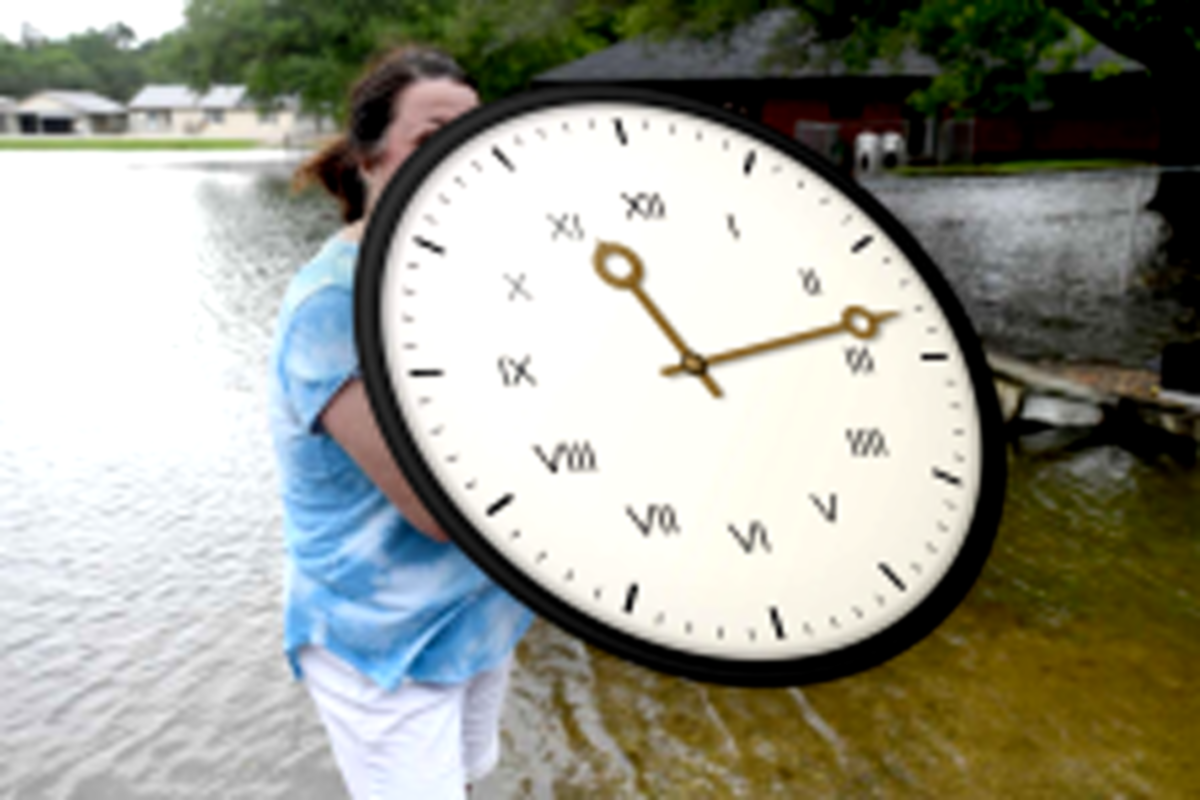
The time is **11:13**
